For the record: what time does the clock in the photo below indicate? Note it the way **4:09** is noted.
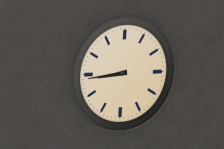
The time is **8:44**
